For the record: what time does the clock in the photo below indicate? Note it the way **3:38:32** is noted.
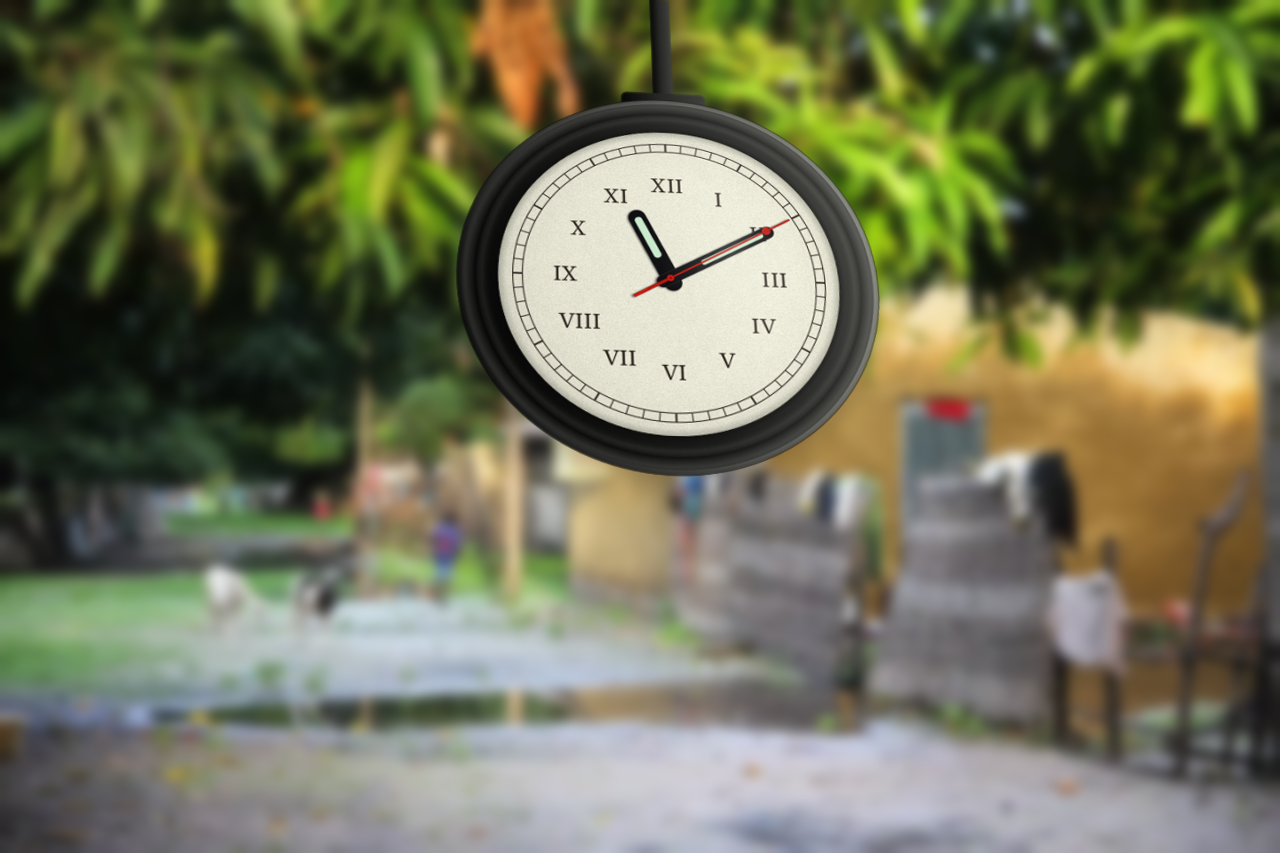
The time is **11:10:10**
